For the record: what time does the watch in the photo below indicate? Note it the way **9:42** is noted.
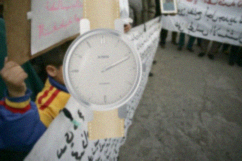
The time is **2:11**
